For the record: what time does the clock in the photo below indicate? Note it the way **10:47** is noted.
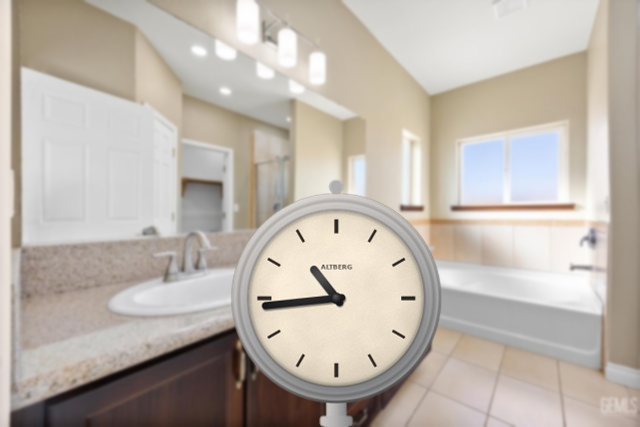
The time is **10:44**
